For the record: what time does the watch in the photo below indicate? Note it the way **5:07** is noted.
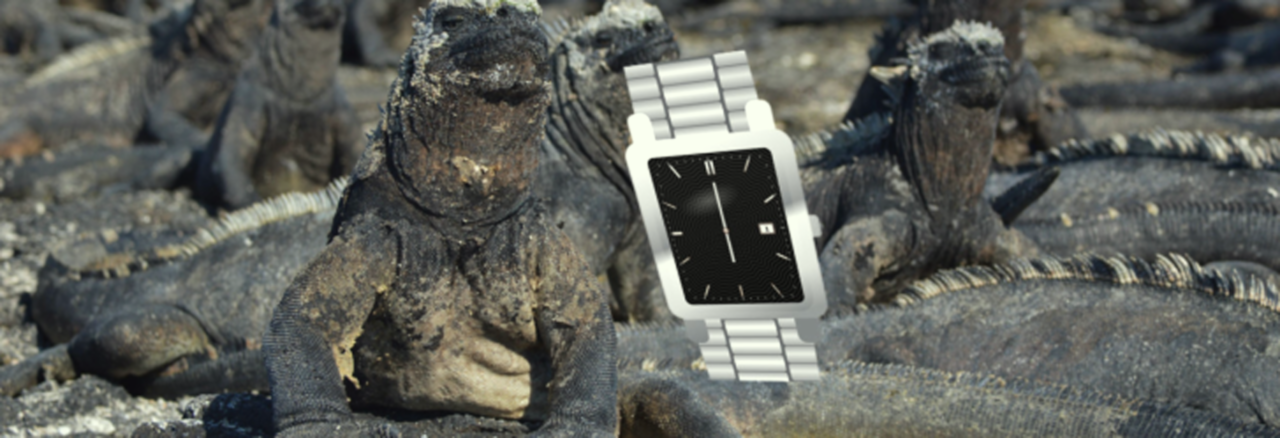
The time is **6:00**
